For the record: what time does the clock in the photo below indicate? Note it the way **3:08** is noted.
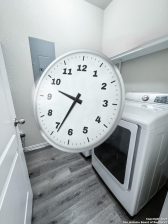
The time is **9:34**
